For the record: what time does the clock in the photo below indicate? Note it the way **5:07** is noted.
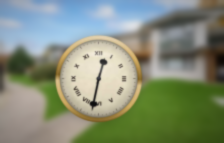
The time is **12:32**
